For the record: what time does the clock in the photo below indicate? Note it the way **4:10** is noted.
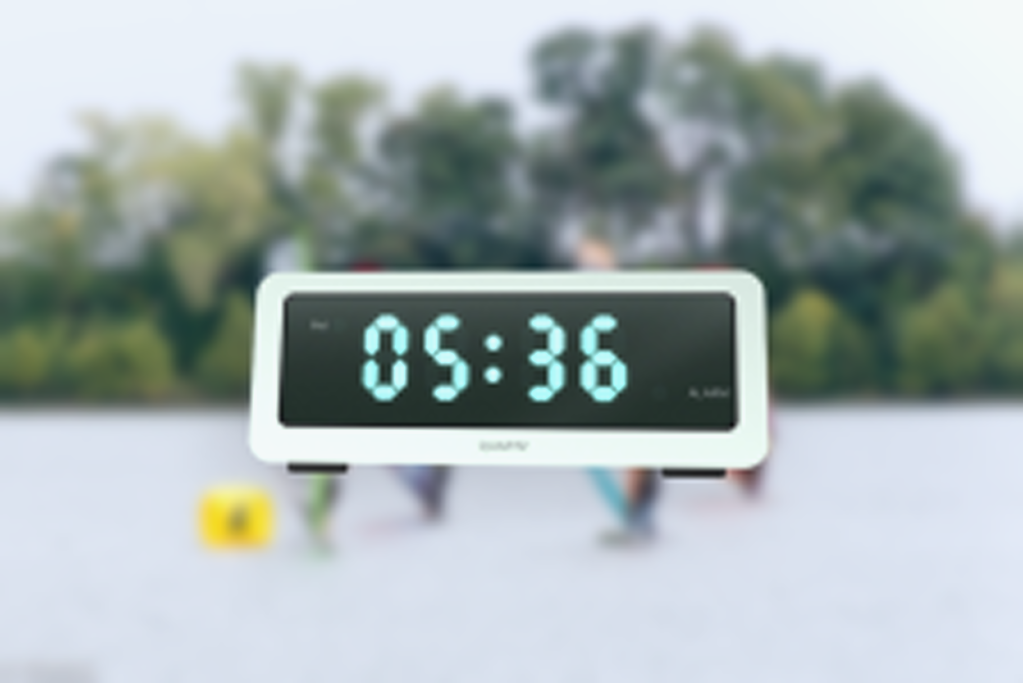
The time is **5:36**
